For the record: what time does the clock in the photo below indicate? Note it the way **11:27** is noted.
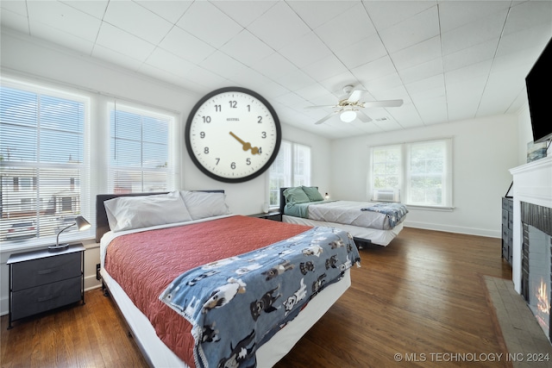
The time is **4:21**
